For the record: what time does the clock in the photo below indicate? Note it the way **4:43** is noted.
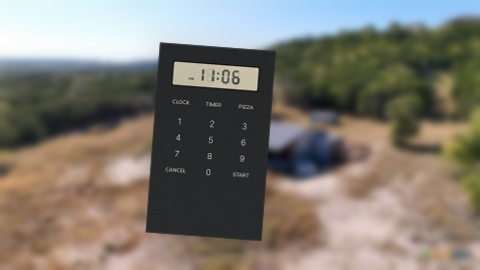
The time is **11:06**
